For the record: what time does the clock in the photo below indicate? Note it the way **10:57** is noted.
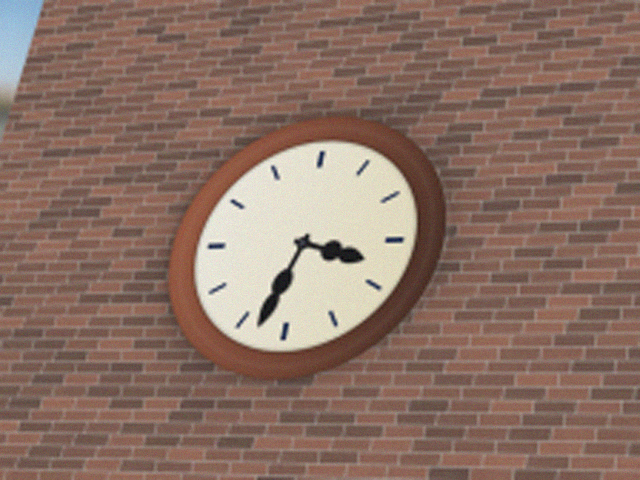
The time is **3:33**
